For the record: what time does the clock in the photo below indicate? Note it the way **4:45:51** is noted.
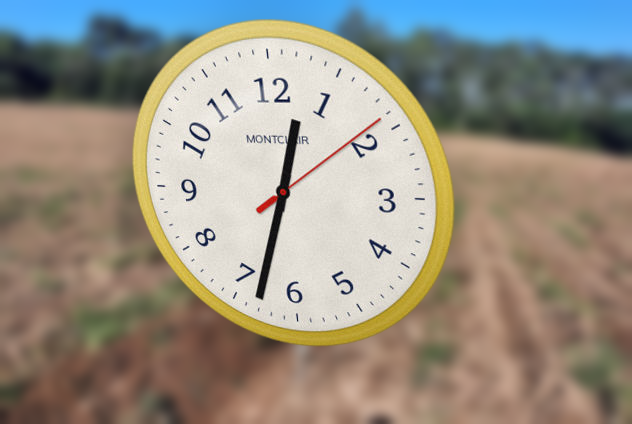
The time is **12:33:09**
